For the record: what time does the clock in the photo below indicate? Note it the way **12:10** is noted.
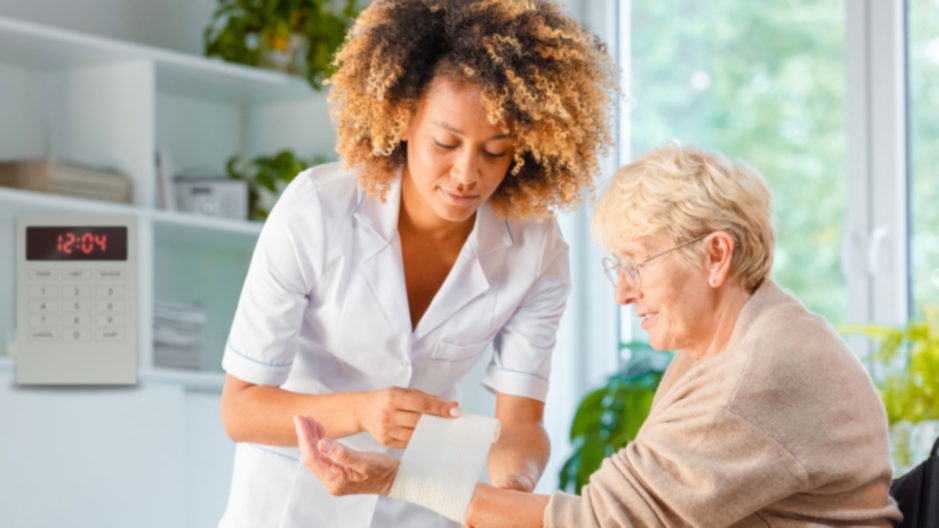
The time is **12:04**
